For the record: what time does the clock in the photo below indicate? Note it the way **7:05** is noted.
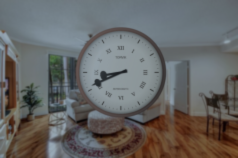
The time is **8:41**
